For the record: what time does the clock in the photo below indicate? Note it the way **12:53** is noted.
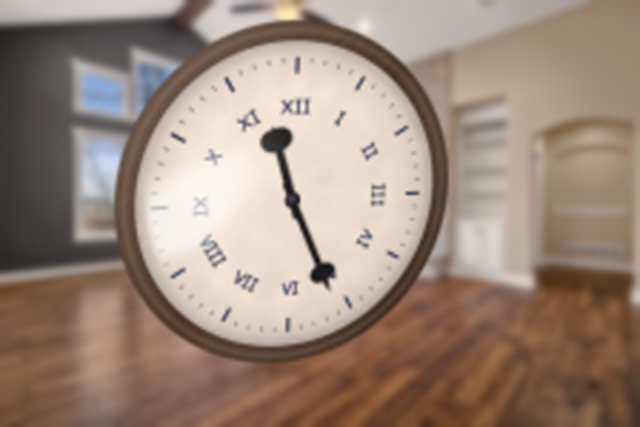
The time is **11:26**
